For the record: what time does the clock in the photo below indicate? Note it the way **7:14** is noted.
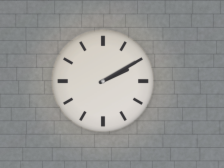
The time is **2:10**
